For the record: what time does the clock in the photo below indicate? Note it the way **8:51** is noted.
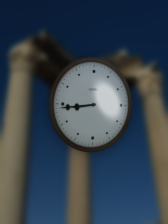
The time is **8:44**
